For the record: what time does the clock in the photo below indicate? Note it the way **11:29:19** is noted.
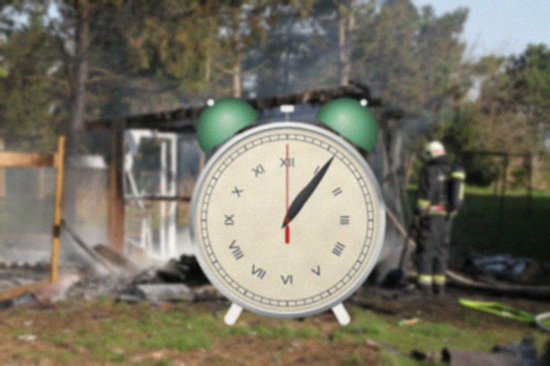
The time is **1:06:00**
